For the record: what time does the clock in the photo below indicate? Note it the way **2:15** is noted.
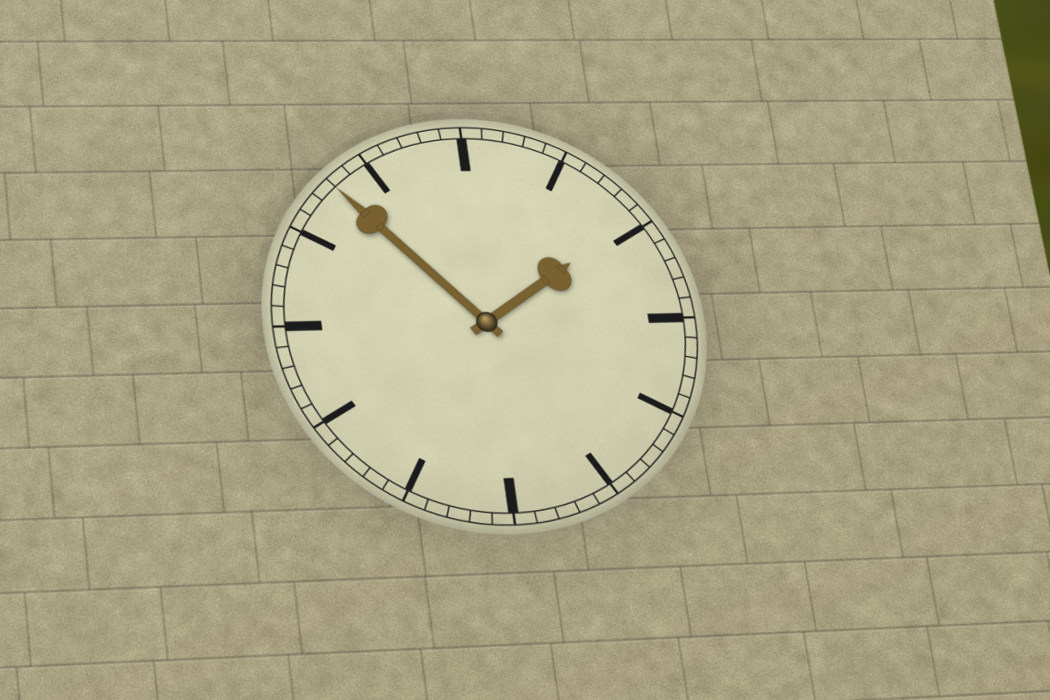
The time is **1:53**
